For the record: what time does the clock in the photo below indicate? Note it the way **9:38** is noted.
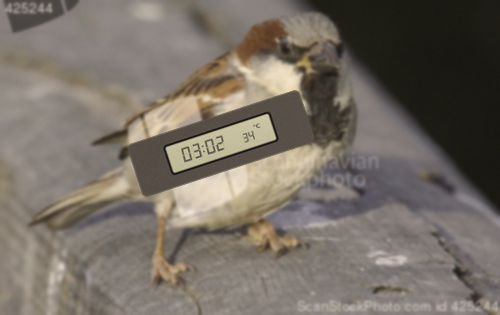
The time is **3:02**
